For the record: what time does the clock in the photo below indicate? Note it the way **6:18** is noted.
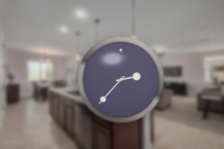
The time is **2:37**
